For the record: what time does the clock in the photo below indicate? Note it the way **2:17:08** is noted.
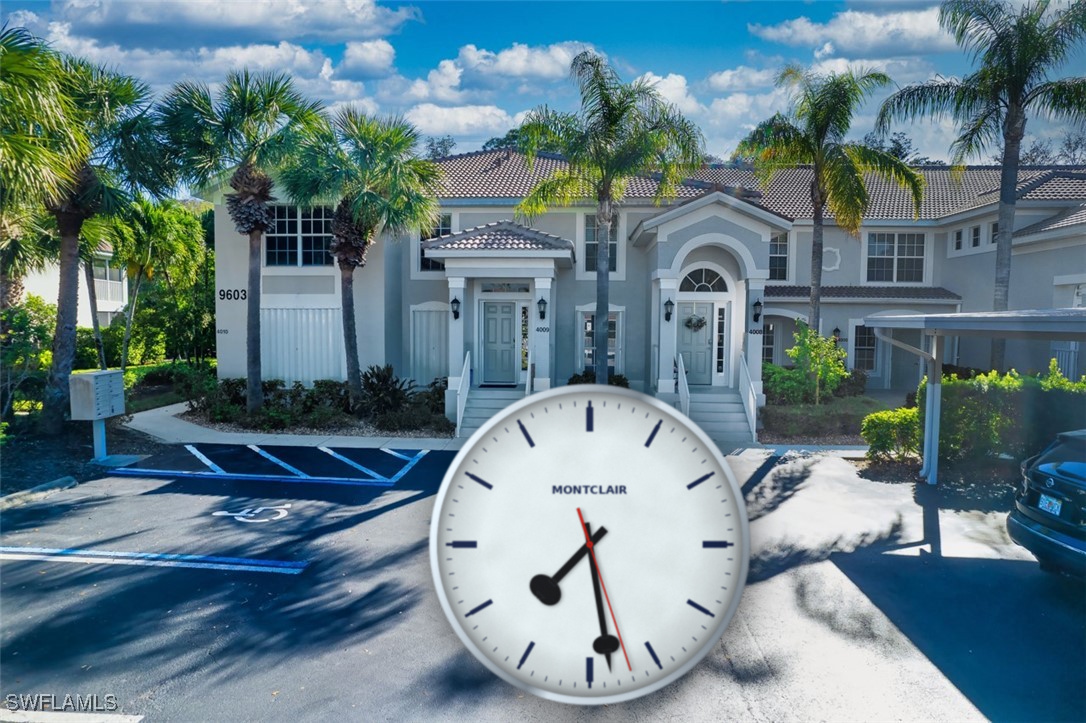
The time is **7:28:27**
